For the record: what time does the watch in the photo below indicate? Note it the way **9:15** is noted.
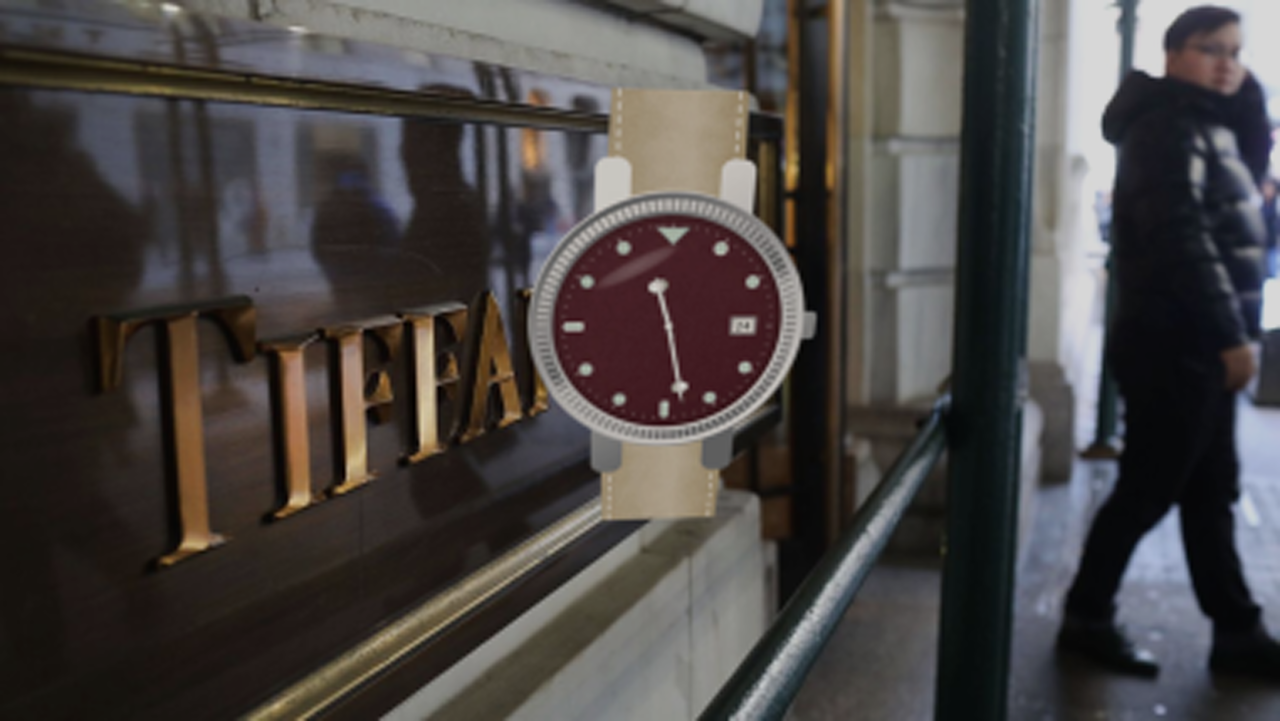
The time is **11:28**
